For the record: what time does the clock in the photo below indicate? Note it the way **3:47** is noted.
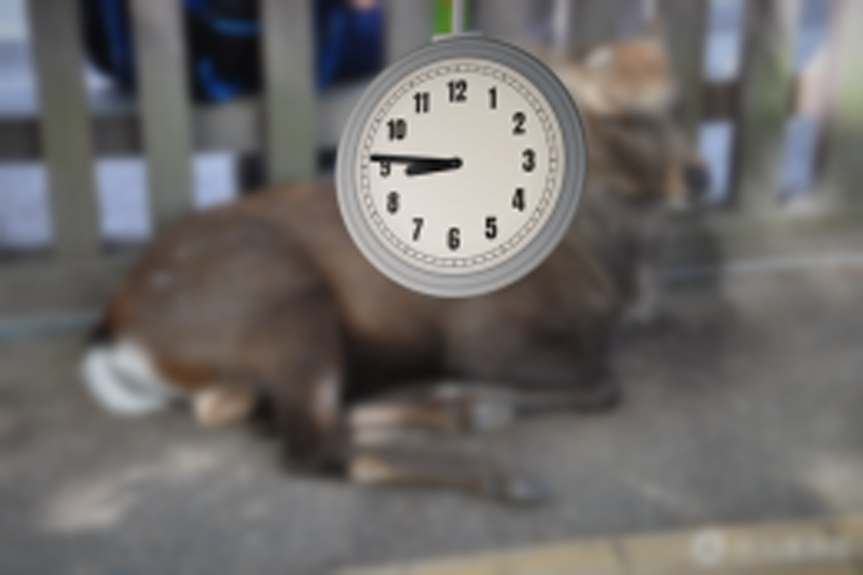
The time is **8:46**
